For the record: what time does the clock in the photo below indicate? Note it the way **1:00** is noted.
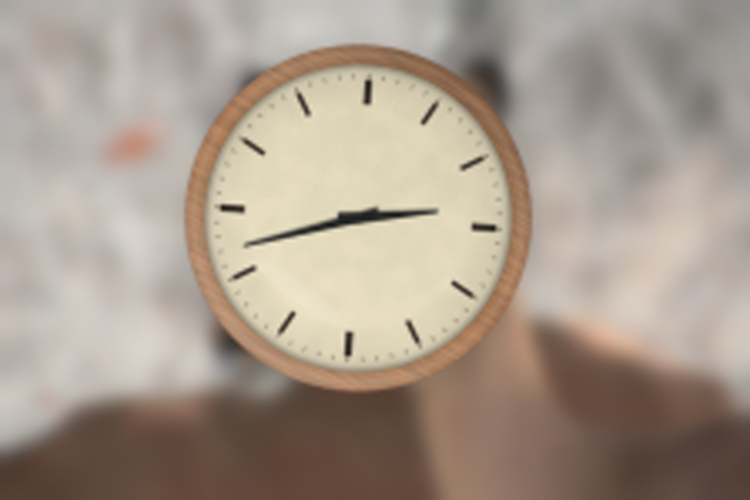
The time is **2:42**
